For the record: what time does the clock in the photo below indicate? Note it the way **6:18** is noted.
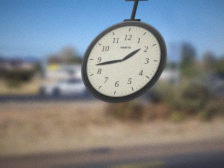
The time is **1:43**
